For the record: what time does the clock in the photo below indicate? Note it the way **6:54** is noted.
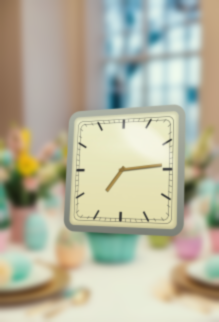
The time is **7:14**
